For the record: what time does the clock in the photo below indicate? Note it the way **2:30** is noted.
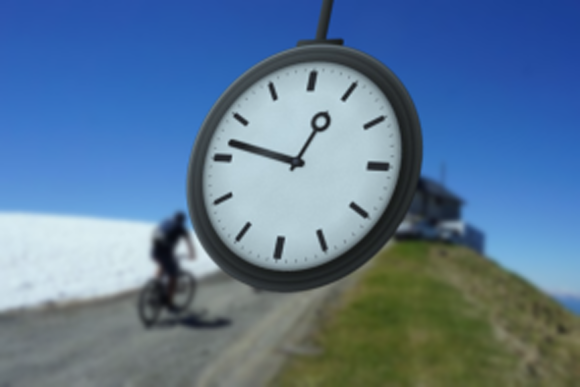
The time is **12:47**
